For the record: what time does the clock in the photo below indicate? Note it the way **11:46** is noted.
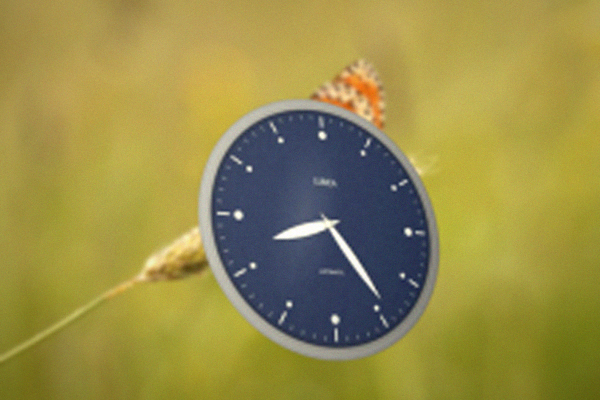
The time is **8:24**
